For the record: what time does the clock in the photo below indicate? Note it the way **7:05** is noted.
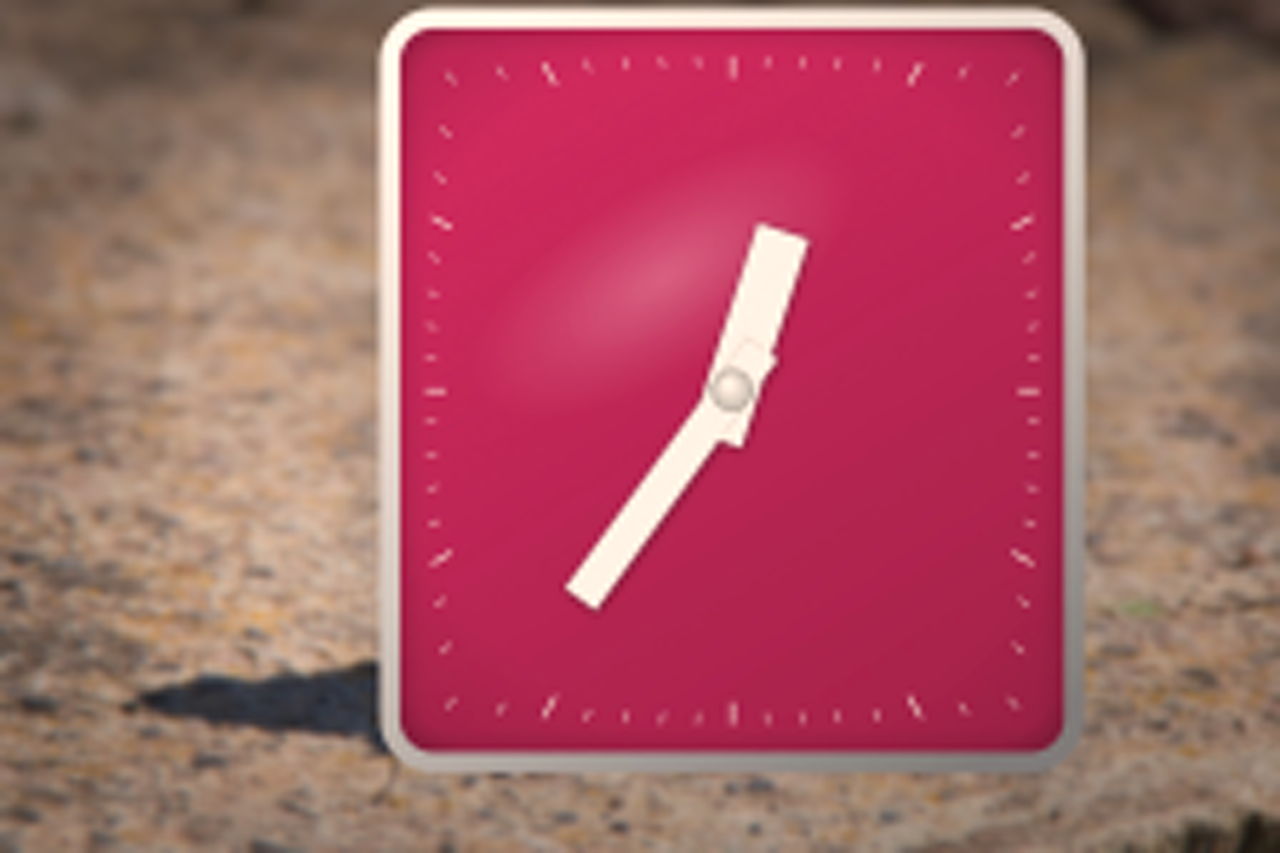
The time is **12:36**
